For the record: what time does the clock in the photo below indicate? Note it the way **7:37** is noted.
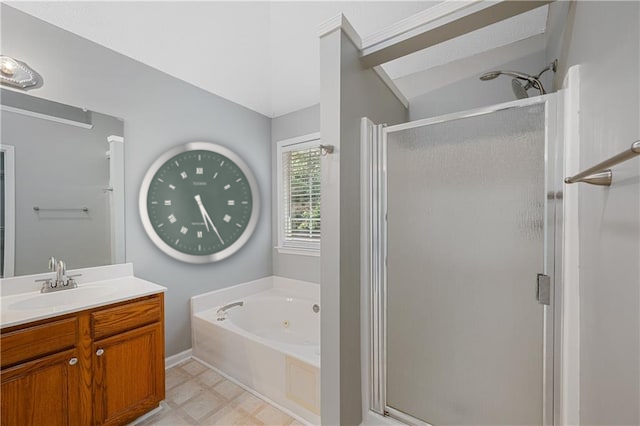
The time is **5:25**
